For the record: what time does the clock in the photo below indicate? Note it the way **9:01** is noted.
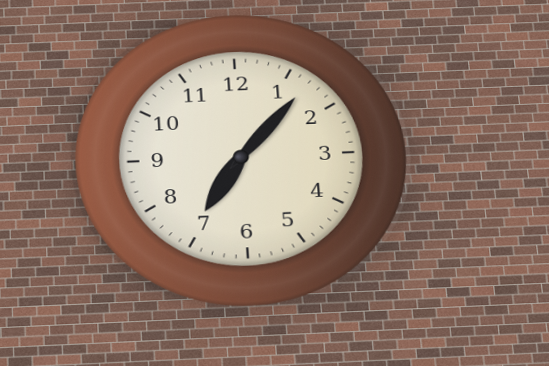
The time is **7:07**
